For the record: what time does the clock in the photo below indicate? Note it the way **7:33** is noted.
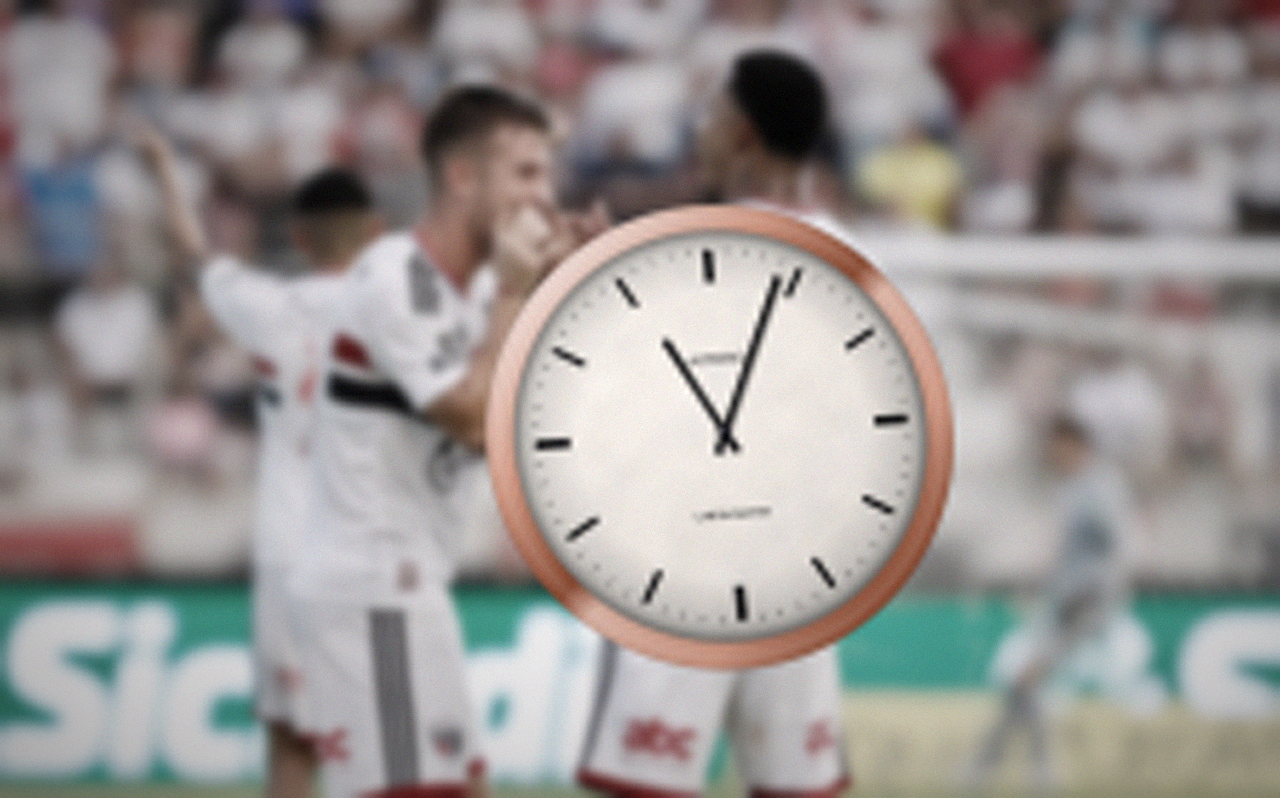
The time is **11:04**
